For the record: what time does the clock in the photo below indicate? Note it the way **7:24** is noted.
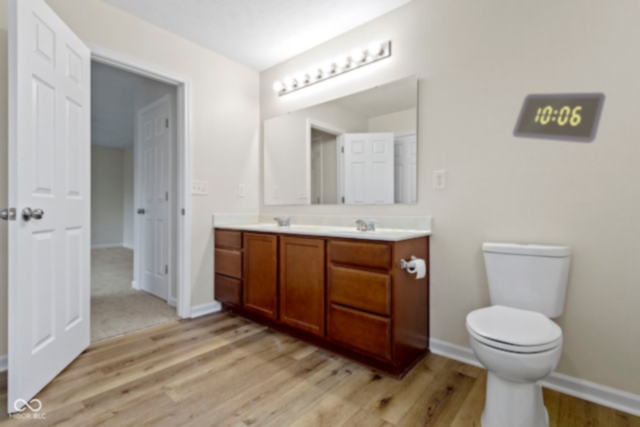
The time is **10:06**
